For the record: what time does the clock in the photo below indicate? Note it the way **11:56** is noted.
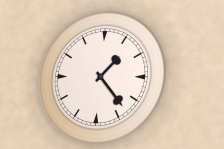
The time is **1:23**
